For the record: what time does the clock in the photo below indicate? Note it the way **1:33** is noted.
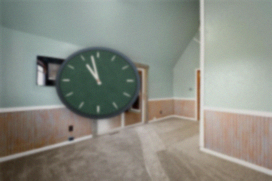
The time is **10:58**
